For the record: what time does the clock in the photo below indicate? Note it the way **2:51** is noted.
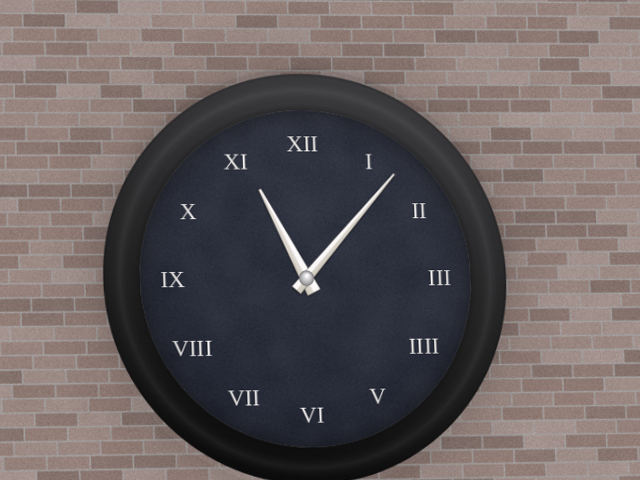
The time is **11:07**
